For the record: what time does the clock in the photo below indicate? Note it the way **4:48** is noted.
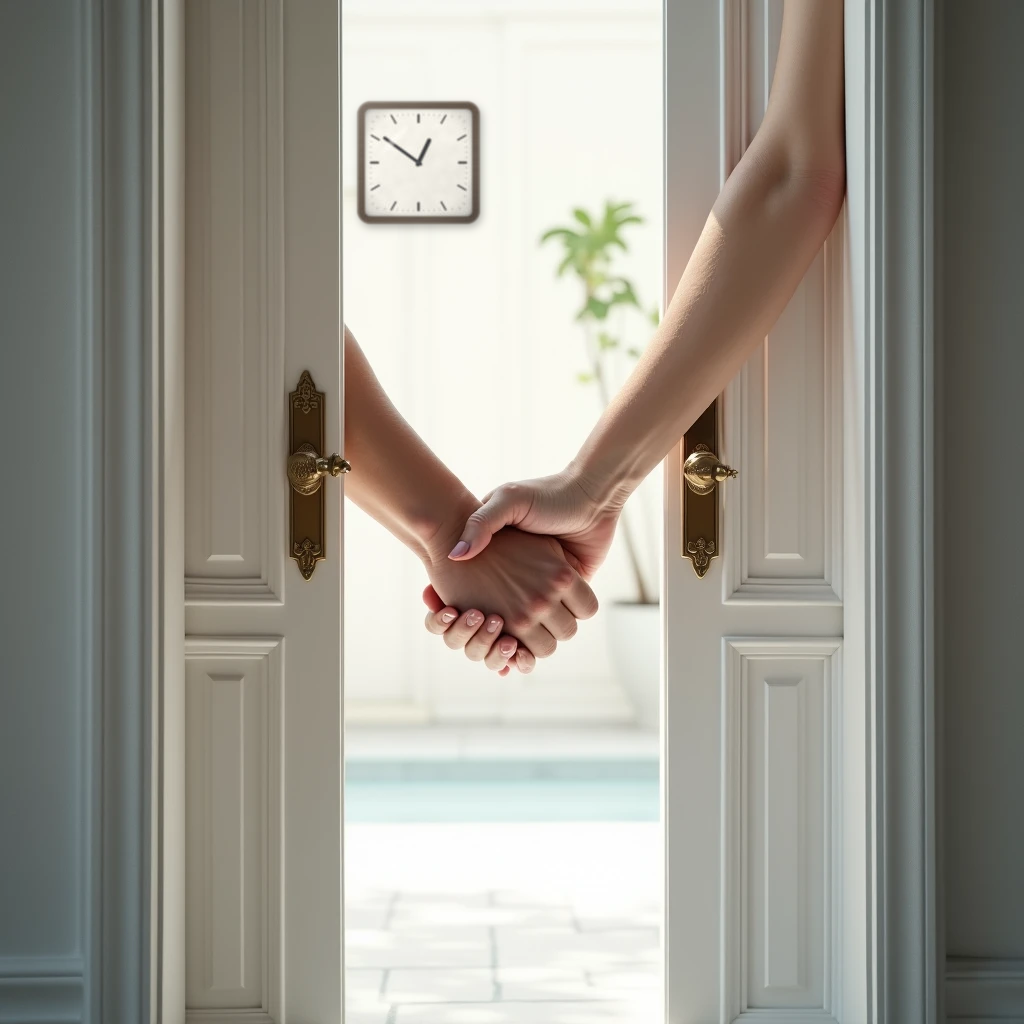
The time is **12:51**
